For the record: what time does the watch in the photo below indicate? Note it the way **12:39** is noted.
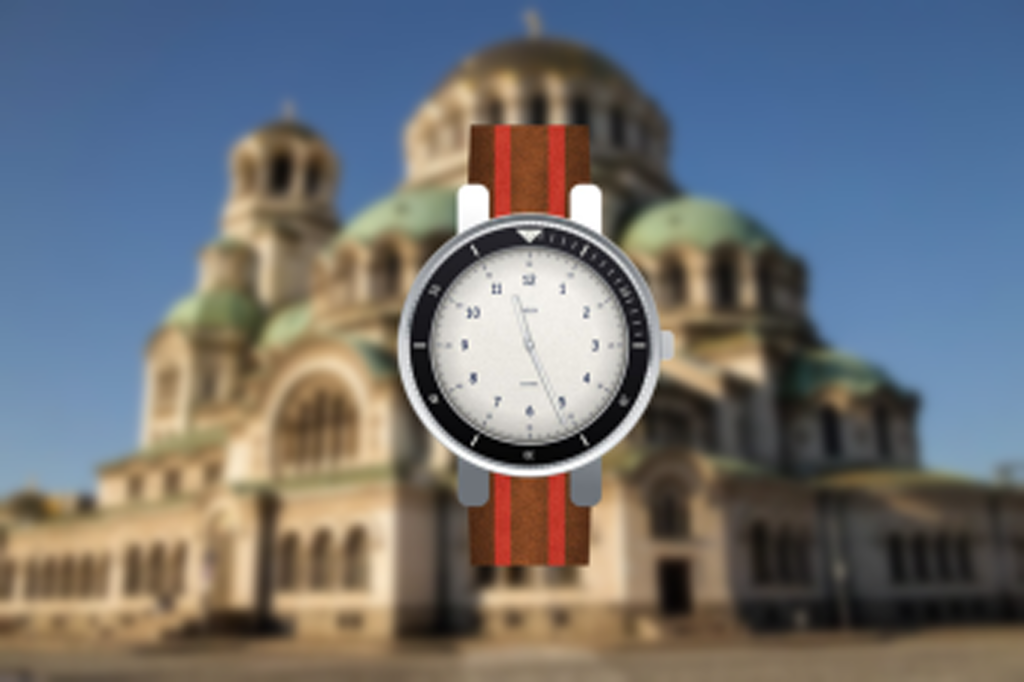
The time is **11:26**
